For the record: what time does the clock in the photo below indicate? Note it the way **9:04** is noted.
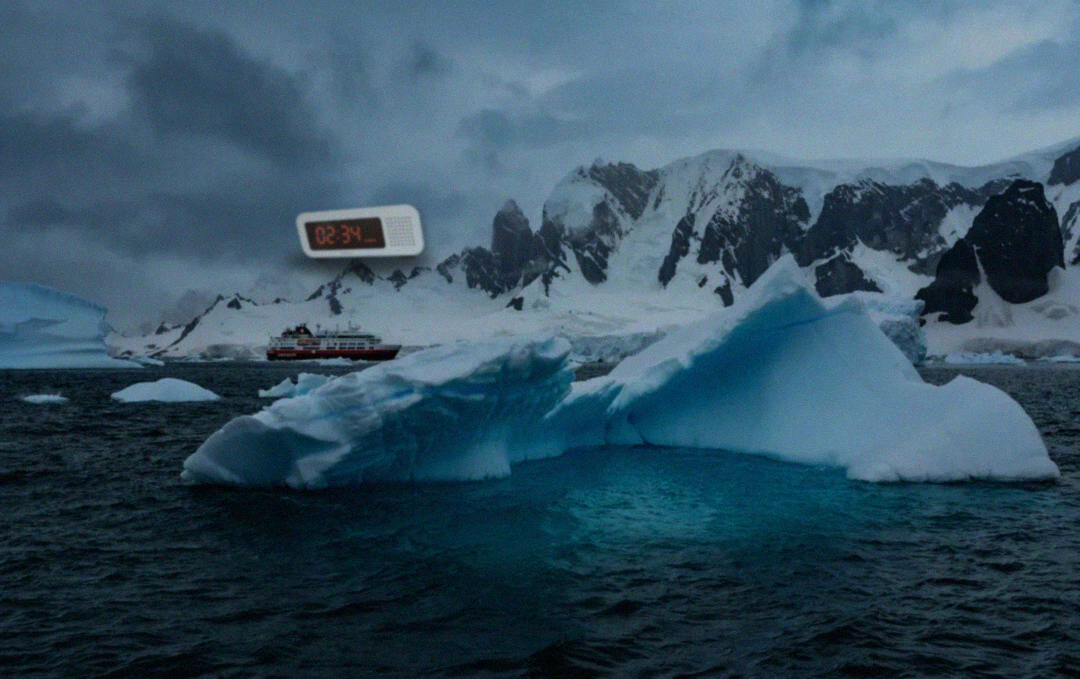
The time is **2:34**
